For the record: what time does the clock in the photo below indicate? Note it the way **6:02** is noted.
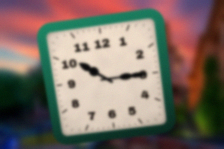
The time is **10:15**
